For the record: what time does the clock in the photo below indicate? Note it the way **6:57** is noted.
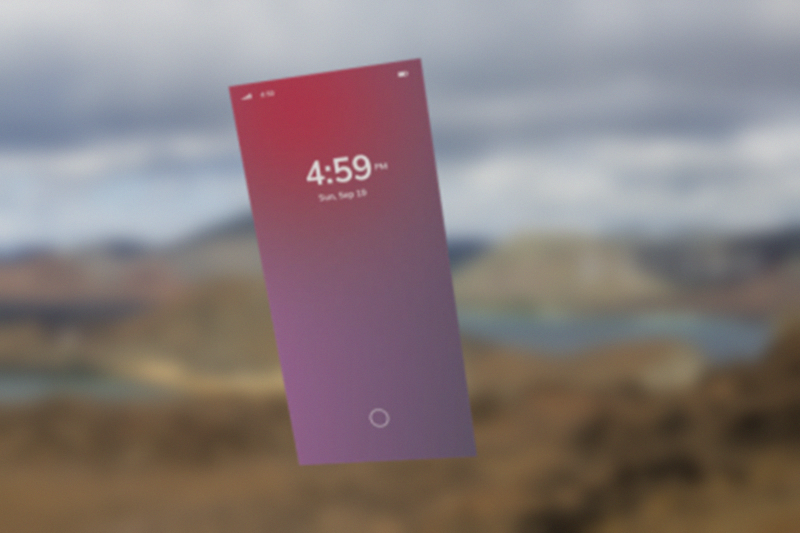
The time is **4:59**
